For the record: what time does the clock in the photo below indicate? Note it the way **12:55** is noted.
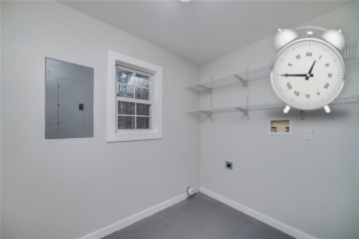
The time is **12:45**
